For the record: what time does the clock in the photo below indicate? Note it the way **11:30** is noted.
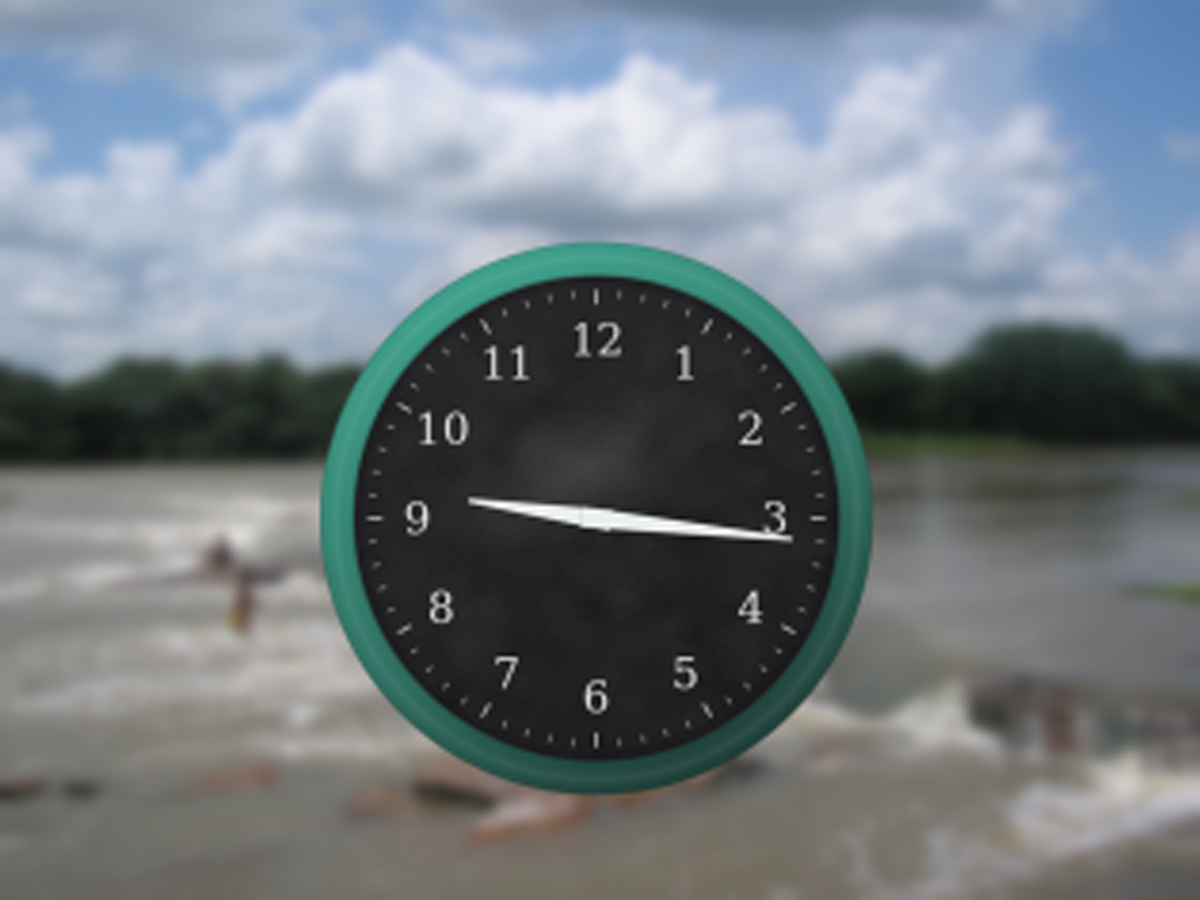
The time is **9:16**
